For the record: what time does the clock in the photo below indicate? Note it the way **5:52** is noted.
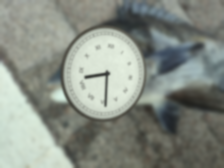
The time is **8:29**
